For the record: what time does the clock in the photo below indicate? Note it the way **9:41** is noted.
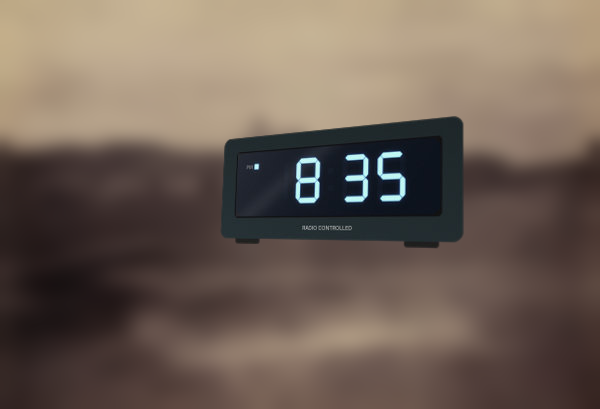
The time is **8:35**
